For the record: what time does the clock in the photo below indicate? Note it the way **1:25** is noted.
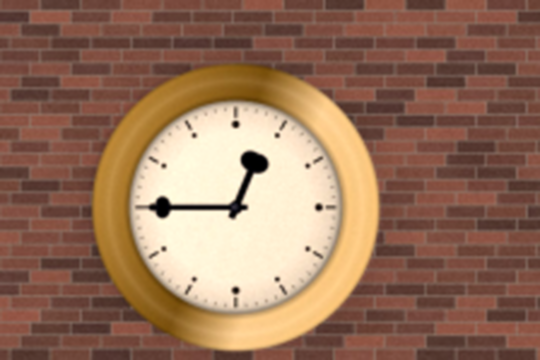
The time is **12:45**
